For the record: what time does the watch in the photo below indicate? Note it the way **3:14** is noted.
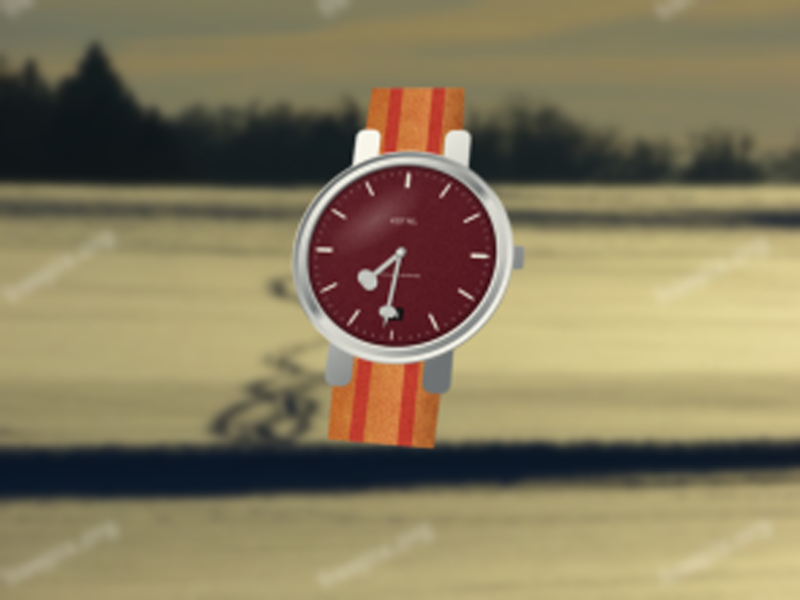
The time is **7:31**
